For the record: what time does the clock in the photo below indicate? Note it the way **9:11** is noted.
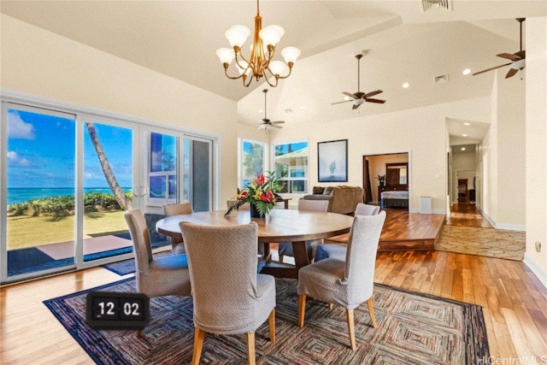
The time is **12:02**
